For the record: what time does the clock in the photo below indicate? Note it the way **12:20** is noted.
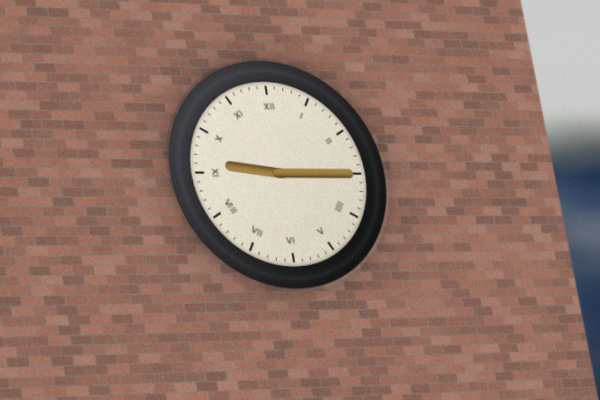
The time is **9:15**
